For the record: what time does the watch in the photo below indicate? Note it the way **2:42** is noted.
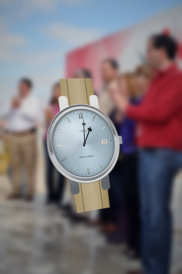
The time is **1:01**
